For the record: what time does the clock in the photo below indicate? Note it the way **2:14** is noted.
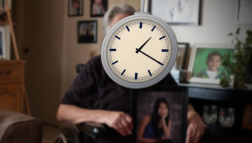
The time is **1:20**
